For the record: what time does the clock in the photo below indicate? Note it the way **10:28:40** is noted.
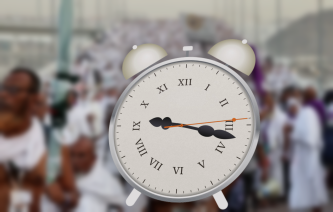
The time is **9:17:14**
